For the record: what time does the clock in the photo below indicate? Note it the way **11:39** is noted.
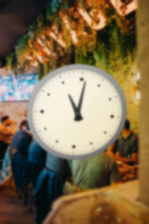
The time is **11:01**
